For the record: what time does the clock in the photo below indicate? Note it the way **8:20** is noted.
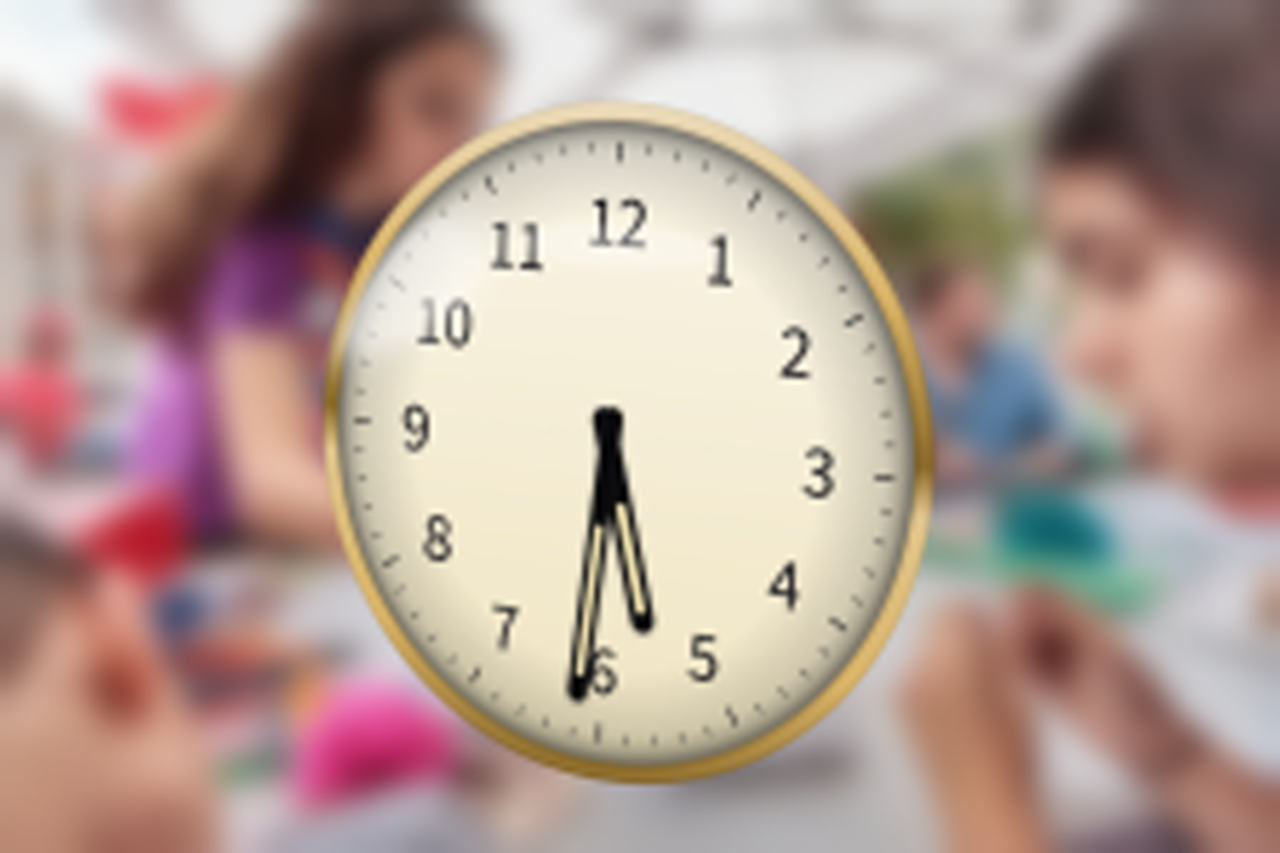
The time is **5:31**
